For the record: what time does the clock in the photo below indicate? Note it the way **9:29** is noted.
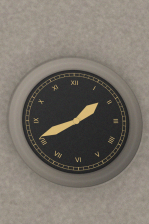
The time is **1:41**
